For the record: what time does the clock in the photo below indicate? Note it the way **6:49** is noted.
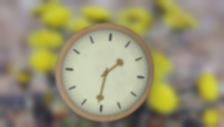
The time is **1:31**
